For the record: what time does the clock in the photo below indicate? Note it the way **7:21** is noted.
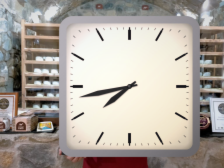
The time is **7:43**
